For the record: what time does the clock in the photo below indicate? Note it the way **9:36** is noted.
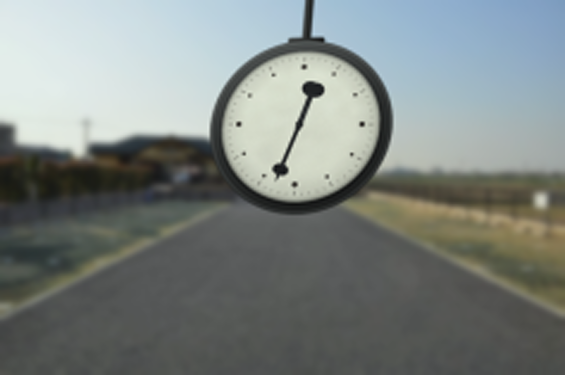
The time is **12:33**
